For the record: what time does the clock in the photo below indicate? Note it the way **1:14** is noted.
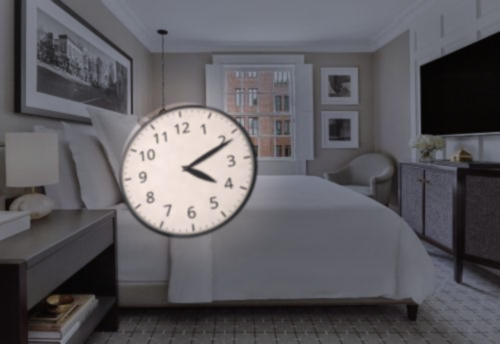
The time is **4:11**
